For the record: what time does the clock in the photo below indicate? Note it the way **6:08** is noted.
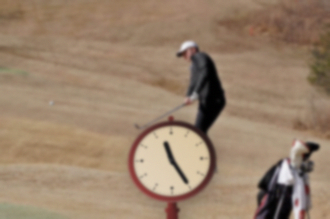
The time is **11:25**
